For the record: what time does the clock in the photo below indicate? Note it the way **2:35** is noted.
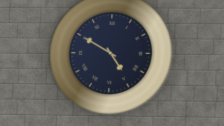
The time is **4:50**
